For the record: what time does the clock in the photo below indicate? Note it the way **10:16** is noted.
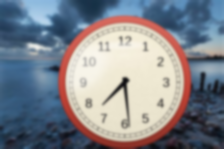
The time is **7:29**
